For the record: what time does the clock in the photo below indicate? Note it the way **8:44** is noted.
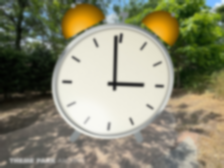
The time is **2:59**
